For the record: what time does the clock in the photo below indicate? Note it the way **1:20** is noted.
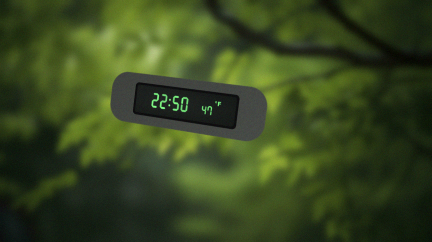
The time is **22:50**
